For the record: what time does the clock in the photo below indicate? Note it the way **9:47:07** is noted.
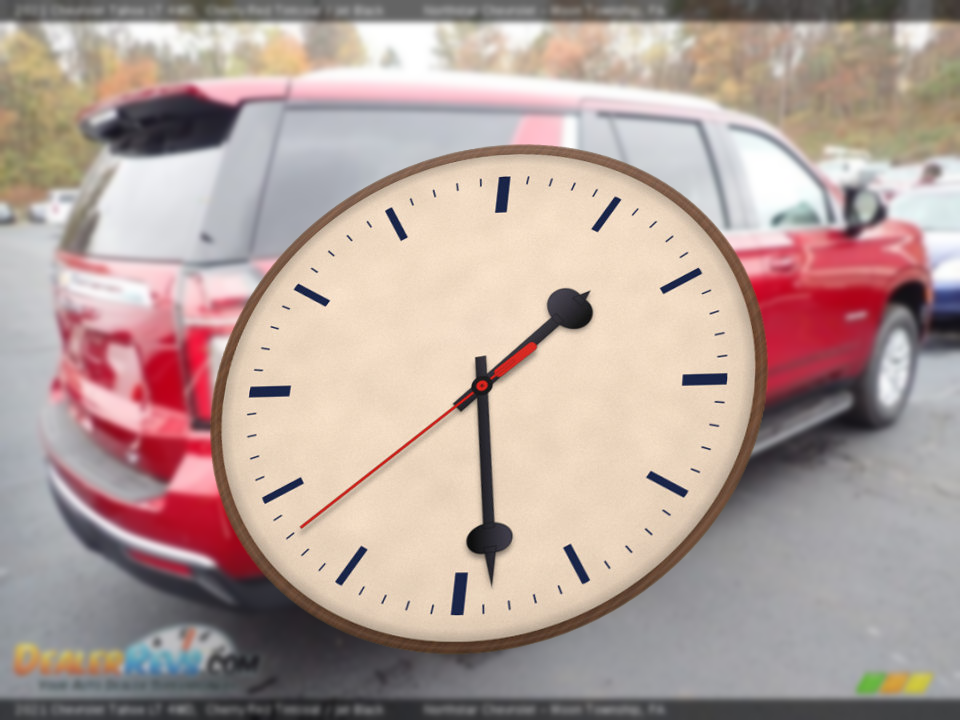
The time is **1:28:38**
